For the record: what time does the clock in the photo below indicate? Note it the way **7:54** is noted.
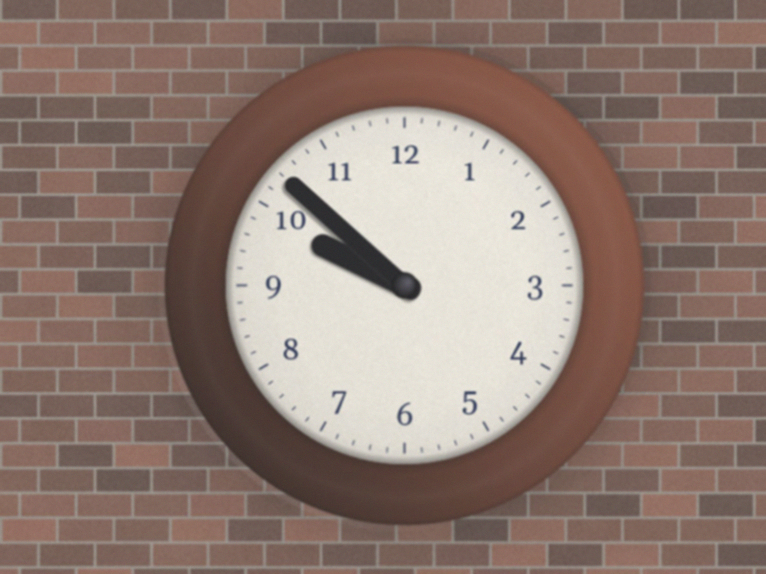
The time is **9:52**
